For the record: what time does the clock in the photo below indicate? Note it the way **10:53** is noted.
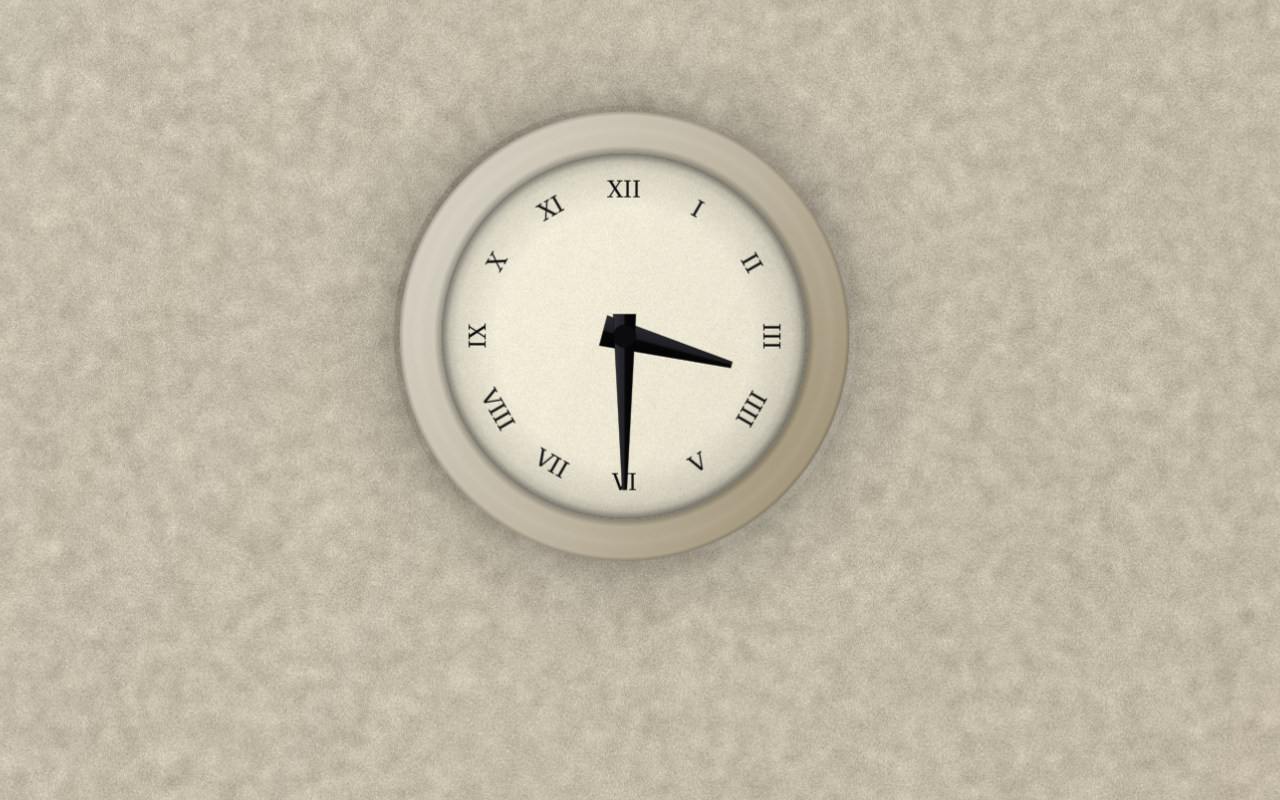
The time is **3:30**
